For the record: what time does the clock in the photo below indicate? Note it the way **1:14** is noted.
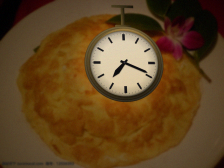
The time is **7:19**
